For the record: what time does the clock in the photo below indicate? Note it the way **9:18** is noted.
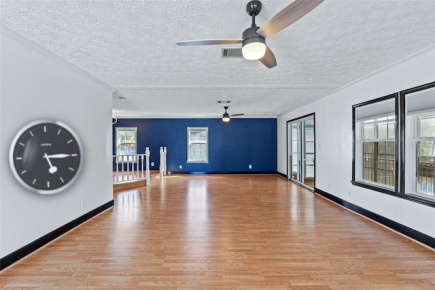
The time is **5:15**
